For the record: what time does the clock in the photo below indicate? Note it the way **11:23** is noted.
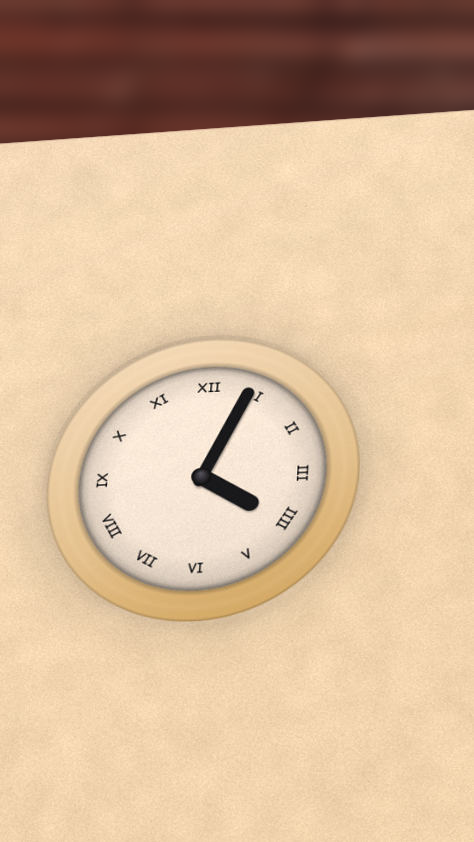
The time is **4:04**
